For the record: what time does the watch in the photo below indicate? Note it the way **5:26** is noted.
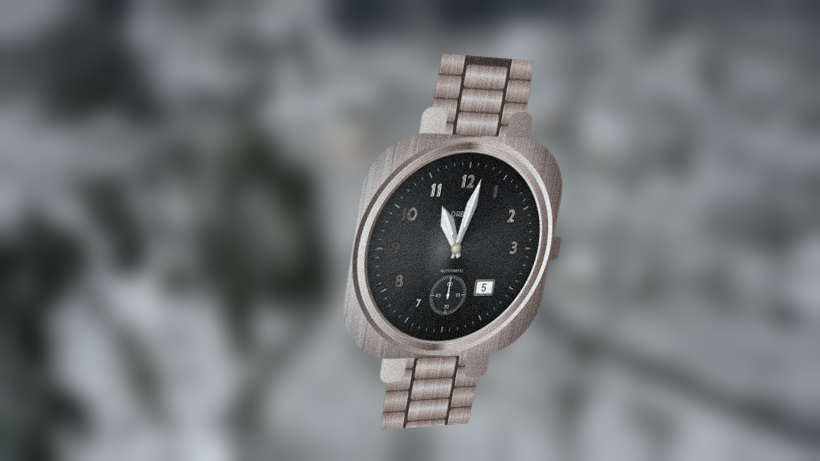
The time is **11:02**
